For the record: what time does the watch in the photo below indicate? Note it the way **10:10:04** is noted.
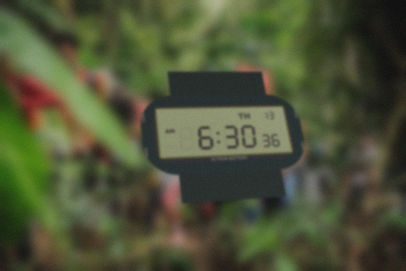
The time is **6:30:36**
